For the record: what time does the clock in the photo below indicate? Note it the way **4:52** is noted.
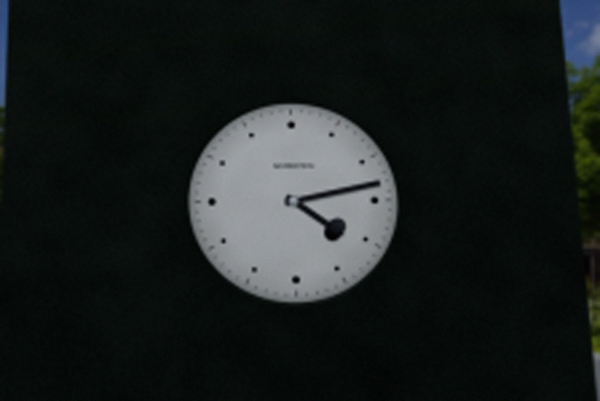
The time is **4:13**
